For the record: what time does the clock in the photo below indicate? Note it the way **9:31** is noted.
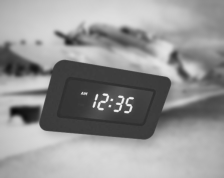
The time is **12:35**
